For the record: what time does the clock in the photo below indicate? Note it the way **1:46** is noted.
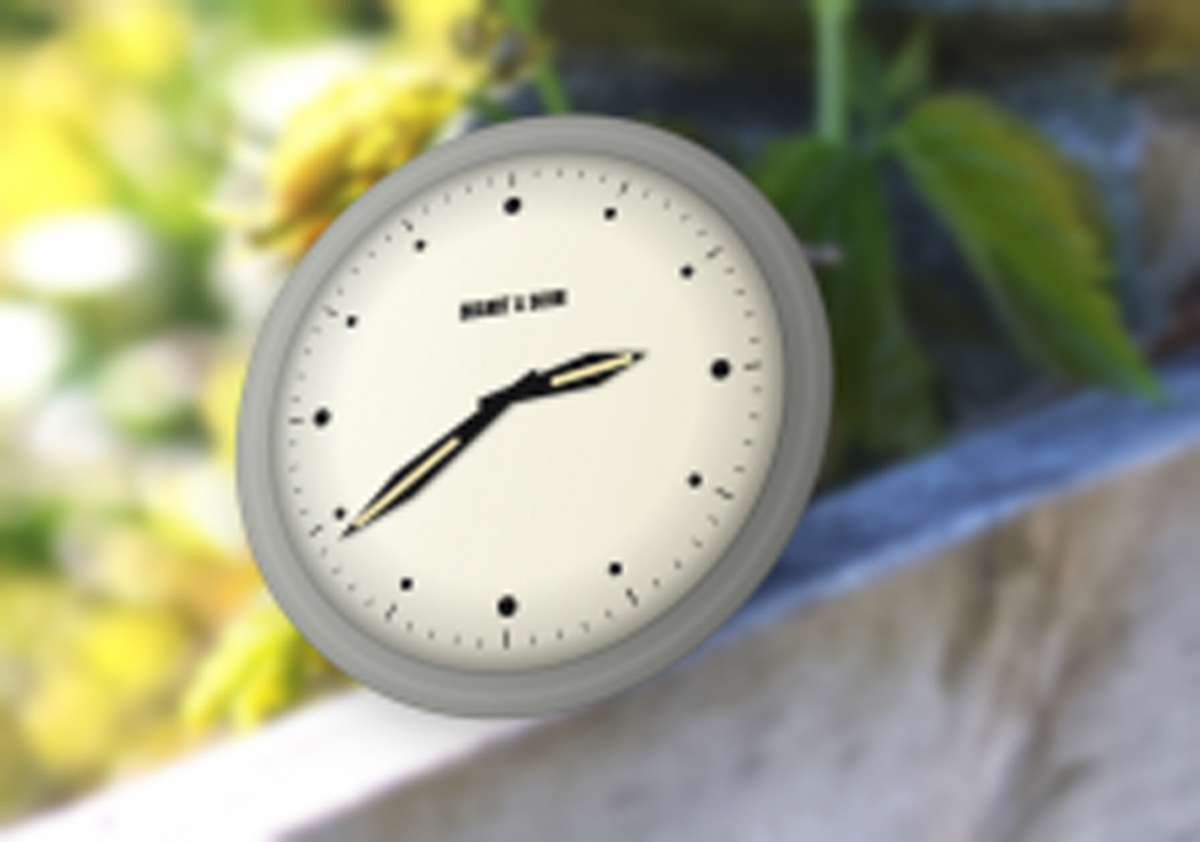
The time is **2:39**
